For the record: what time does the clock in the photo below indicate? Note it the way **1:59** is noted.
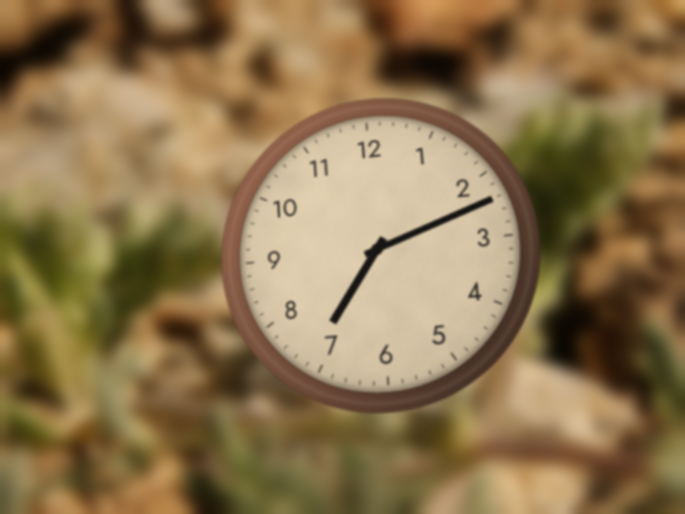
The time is **7:12**
